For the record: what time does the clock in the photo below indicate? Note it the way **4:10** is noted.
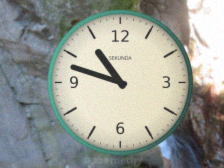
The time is **10:48**
